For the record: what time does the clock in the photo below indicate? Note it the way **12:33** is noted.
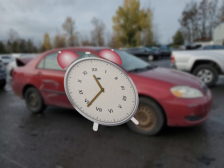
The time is **11:39**
